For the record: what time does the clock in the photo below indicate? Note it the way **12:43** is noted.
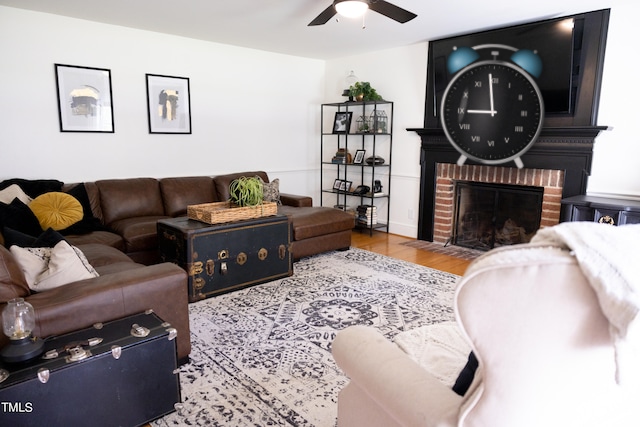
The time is **8:59**
